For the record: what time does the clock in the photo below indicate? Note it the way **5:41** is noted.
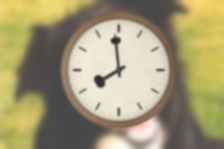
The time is **7:59**
